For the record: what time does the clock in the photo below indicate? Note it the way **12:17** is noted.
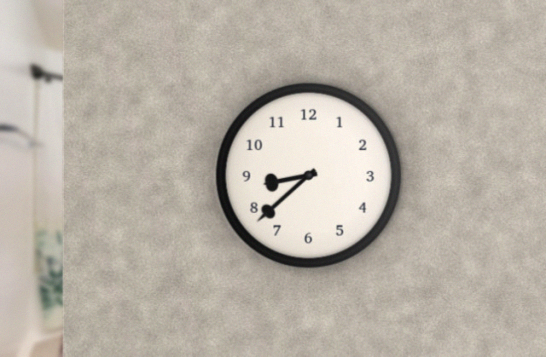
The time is **8:38**
